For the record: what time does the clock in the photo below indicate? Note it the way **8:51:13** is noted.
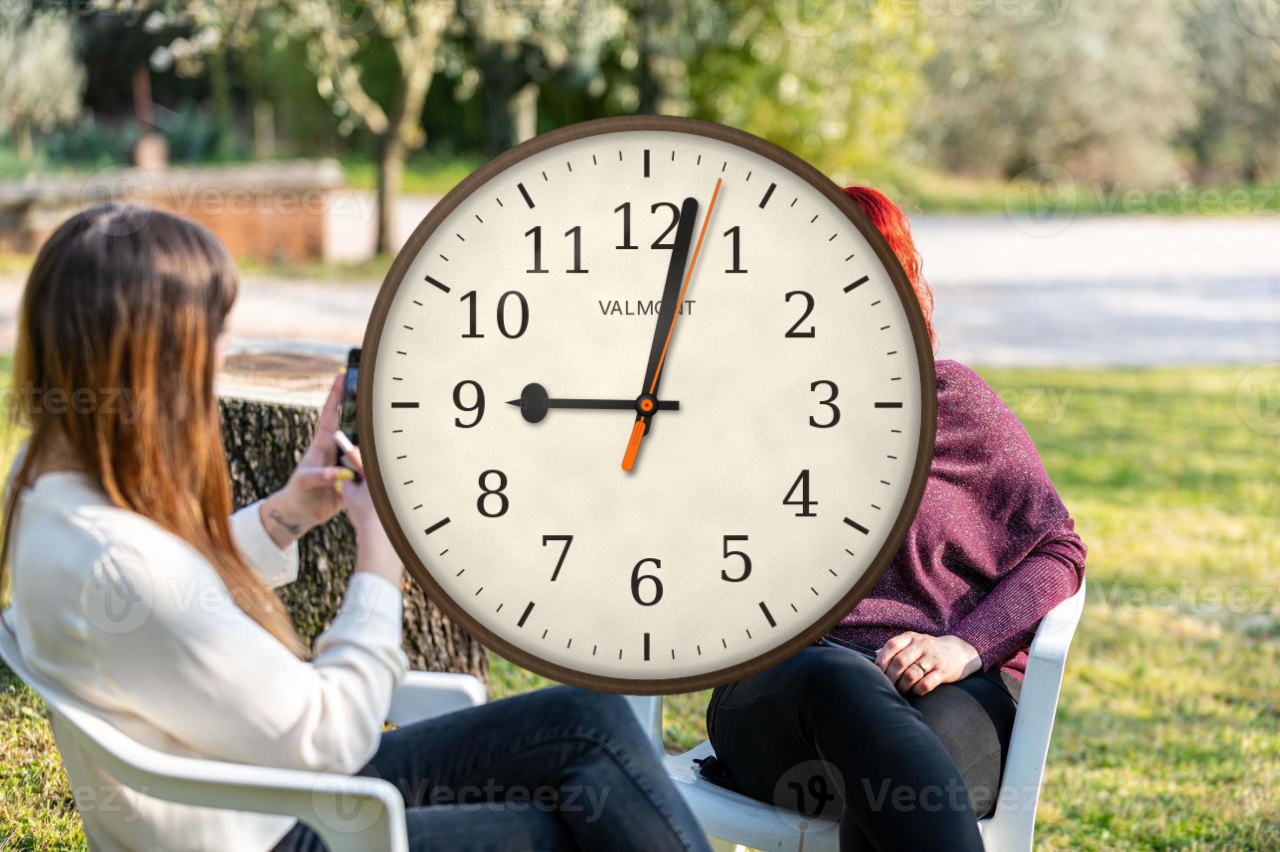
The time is **9:02:03**
